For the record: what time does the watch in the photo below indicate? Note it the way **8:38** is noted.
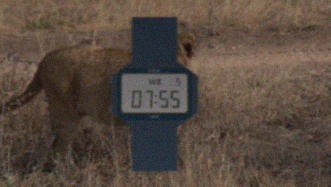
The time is **7:55**
